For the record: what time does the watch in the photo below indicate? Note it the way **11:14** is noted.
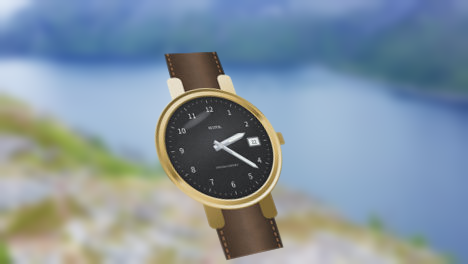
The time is **2:22**
